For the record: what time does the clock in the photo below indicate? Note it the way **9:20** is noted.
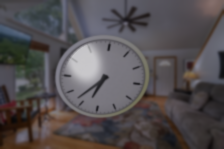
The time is **6:37**
